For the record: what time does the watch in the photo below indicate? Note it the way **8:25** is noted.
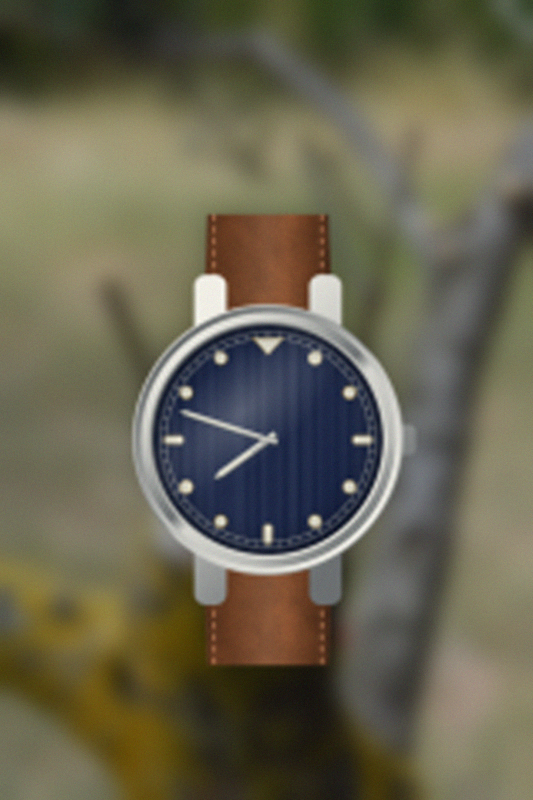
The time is **7:48**
